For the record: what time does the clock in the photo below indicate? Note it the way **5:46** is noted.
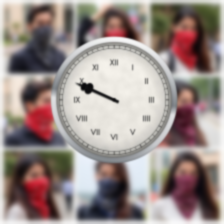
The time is **9:49**
